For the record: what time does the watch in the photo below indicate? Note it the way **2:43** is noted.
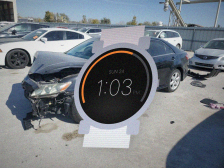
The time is **1:03**
